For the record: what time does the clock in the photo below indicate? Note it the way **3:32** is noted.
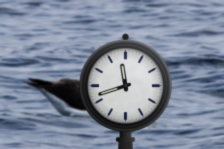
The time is **11:42**
